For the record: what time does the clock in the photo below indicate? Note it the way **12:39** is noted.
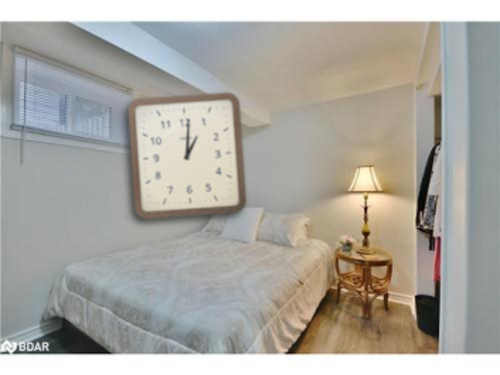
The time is **1:01**
